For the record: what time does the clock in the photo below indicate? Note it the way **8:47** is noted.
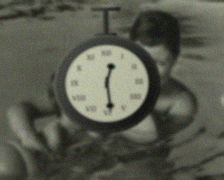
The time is **12:29**
